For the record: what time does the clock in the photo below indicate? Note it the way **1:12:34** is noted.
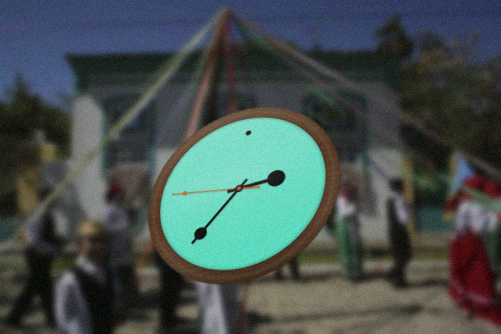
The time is **2:35:45**
